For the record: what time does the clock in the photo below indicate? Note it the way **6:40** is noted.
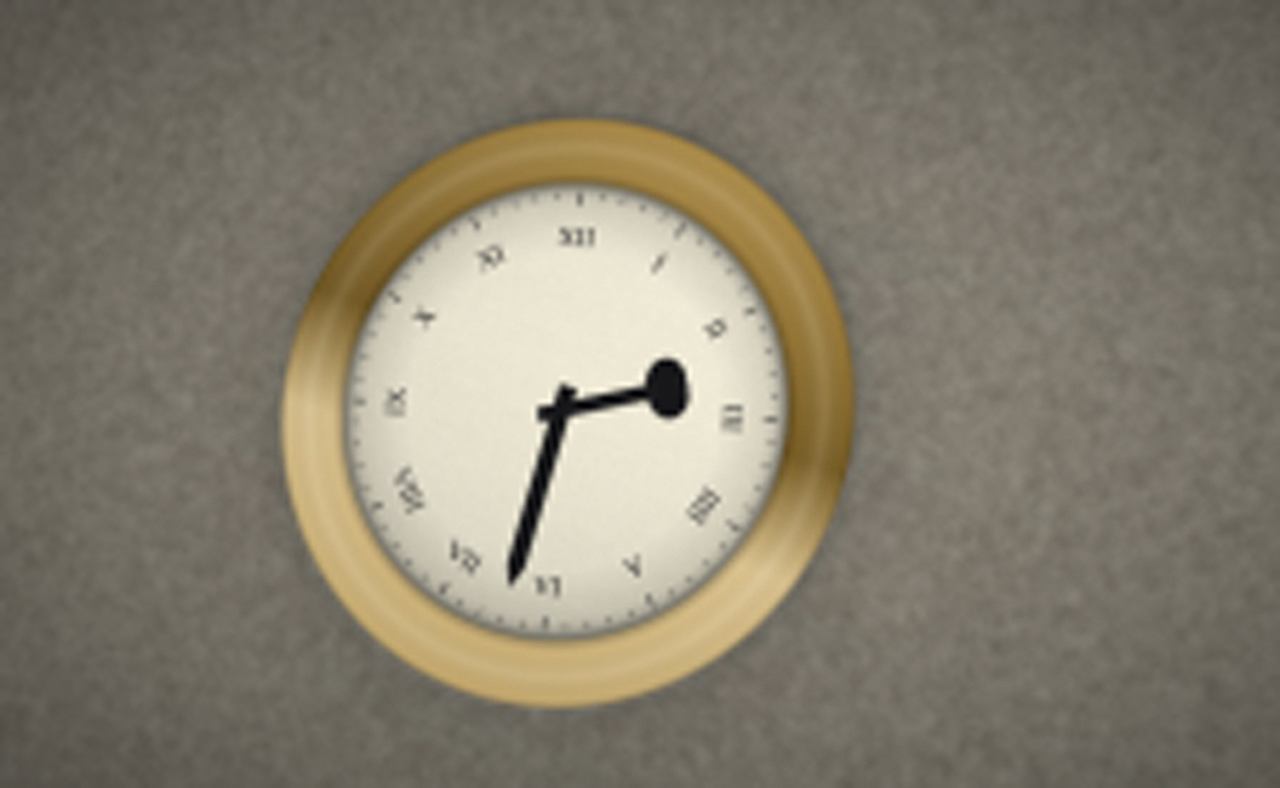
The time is **2:32**
